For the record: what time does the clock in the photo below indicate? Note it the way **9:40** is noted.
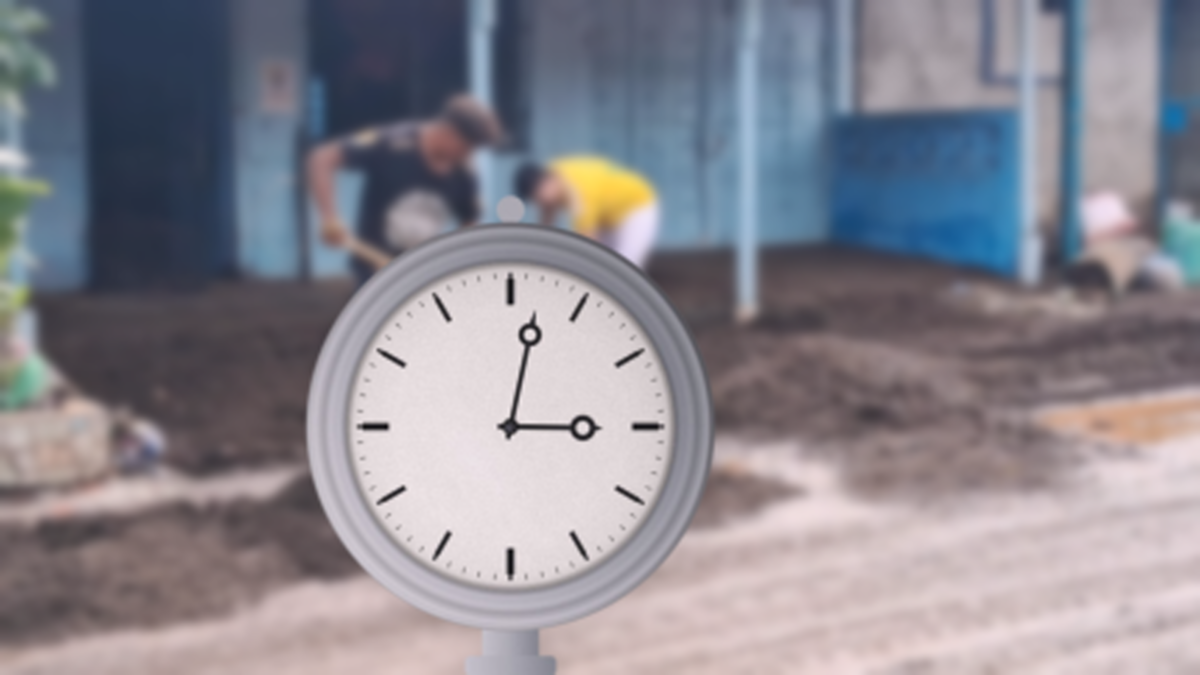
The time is **3:02**
